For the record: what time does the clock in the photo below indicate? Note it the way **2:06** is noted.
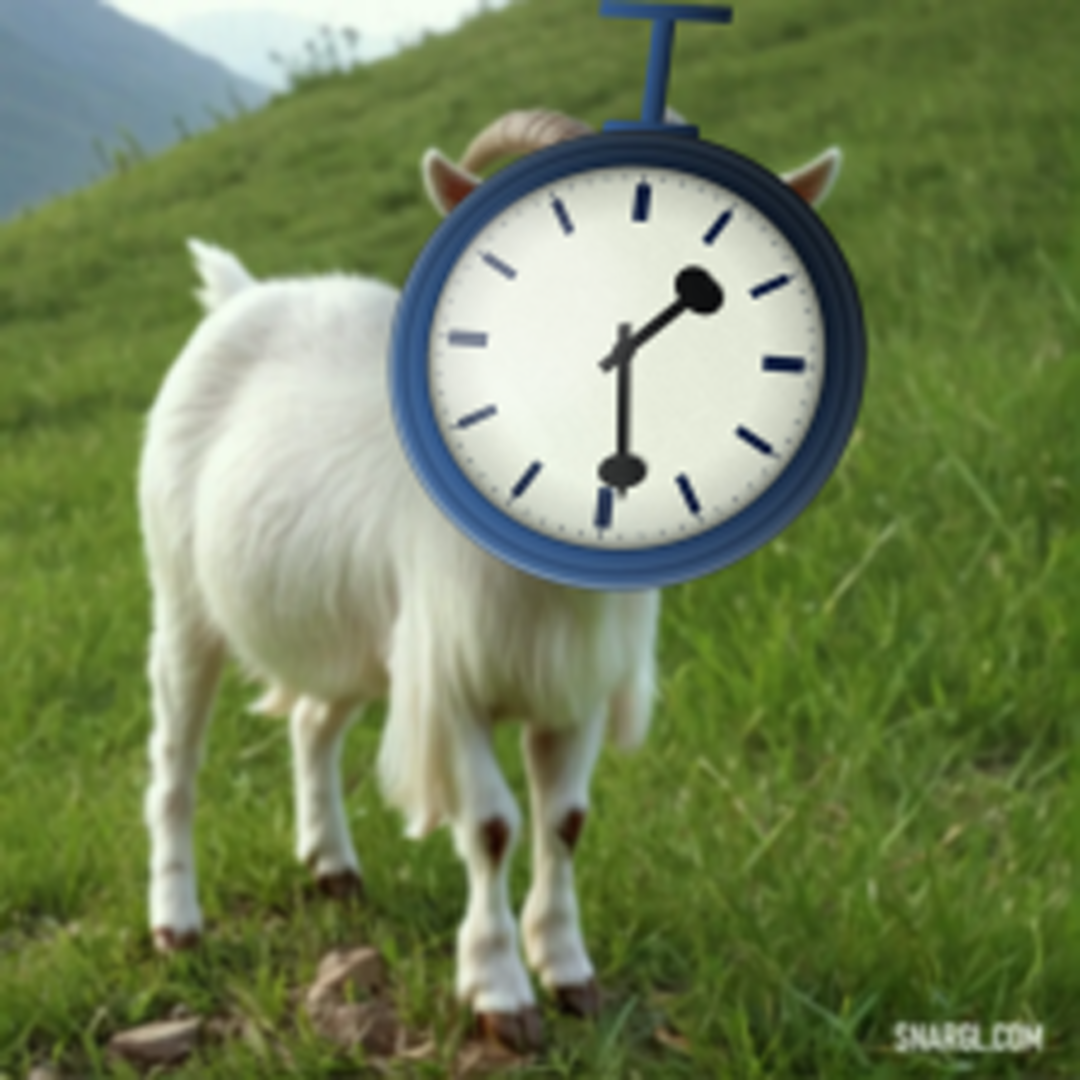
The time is **1:29**
